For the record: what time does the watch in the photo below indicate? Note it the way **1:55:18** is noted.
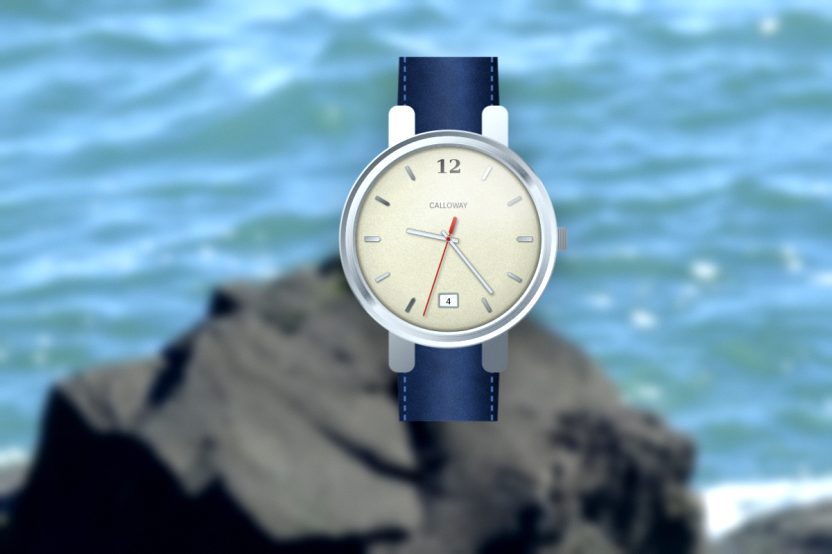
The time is **9:23:33**
